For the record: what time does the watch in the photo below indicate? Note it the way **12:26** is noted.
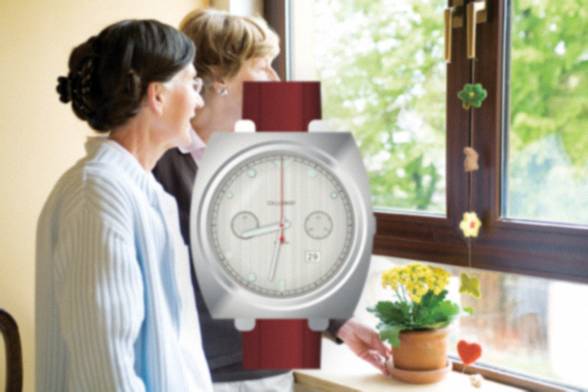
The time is **8:32**
